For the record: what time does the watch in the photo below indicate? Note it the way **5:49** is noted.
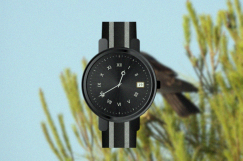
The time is **12:40**
